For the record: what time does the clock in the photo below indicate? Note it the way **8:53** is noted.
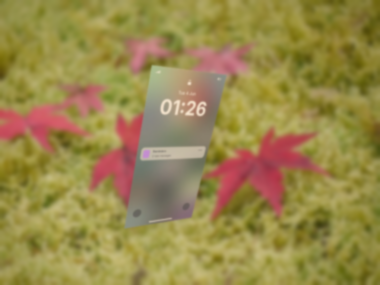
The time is **1:26**
